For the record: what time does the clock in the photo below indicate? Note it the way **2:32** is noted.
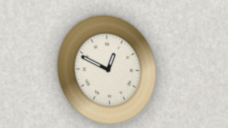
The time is **12:49**
